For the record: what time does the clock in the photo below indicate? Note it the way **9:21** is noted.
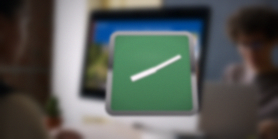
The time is **8:10**
